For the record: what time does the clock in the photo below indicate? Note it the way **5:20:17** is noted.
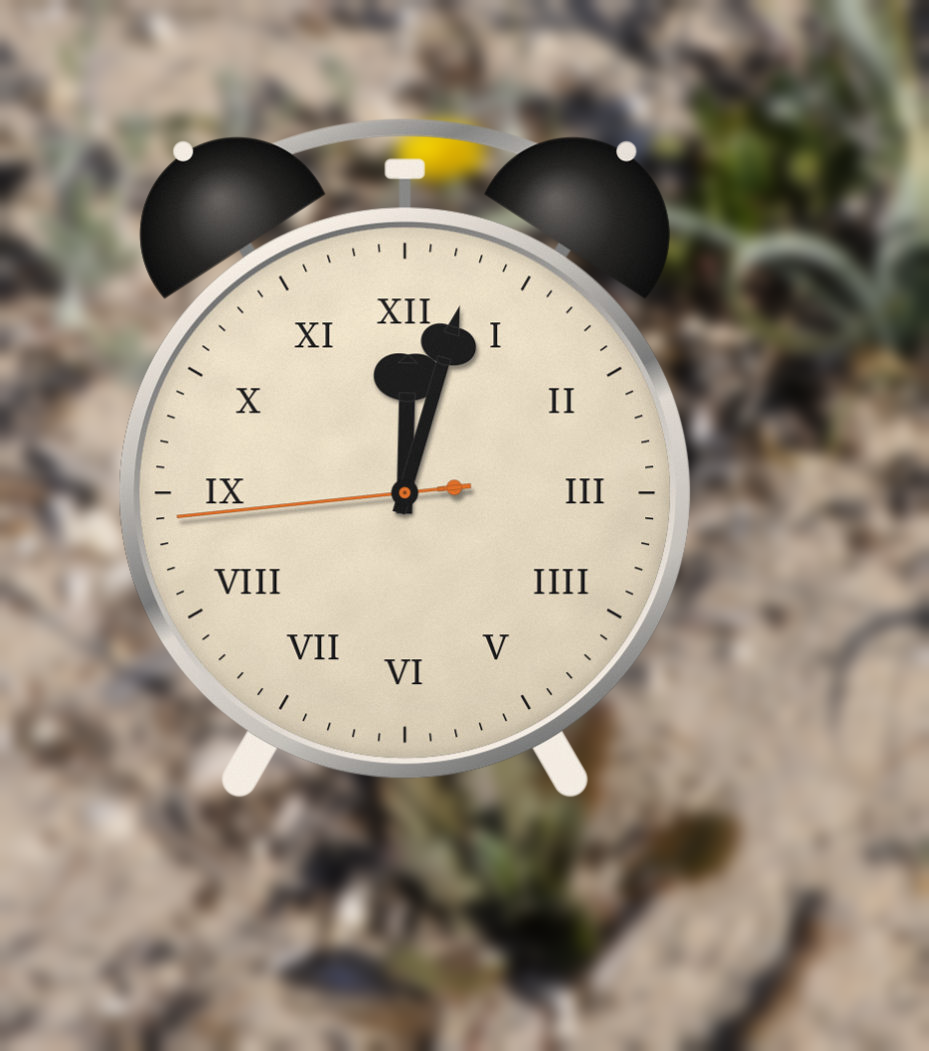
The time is **12:02:44**
